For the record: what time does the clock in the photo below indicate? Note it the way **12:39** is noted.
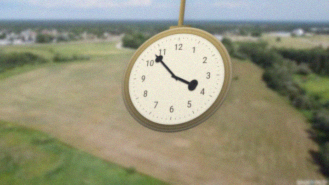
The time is **3:53**
